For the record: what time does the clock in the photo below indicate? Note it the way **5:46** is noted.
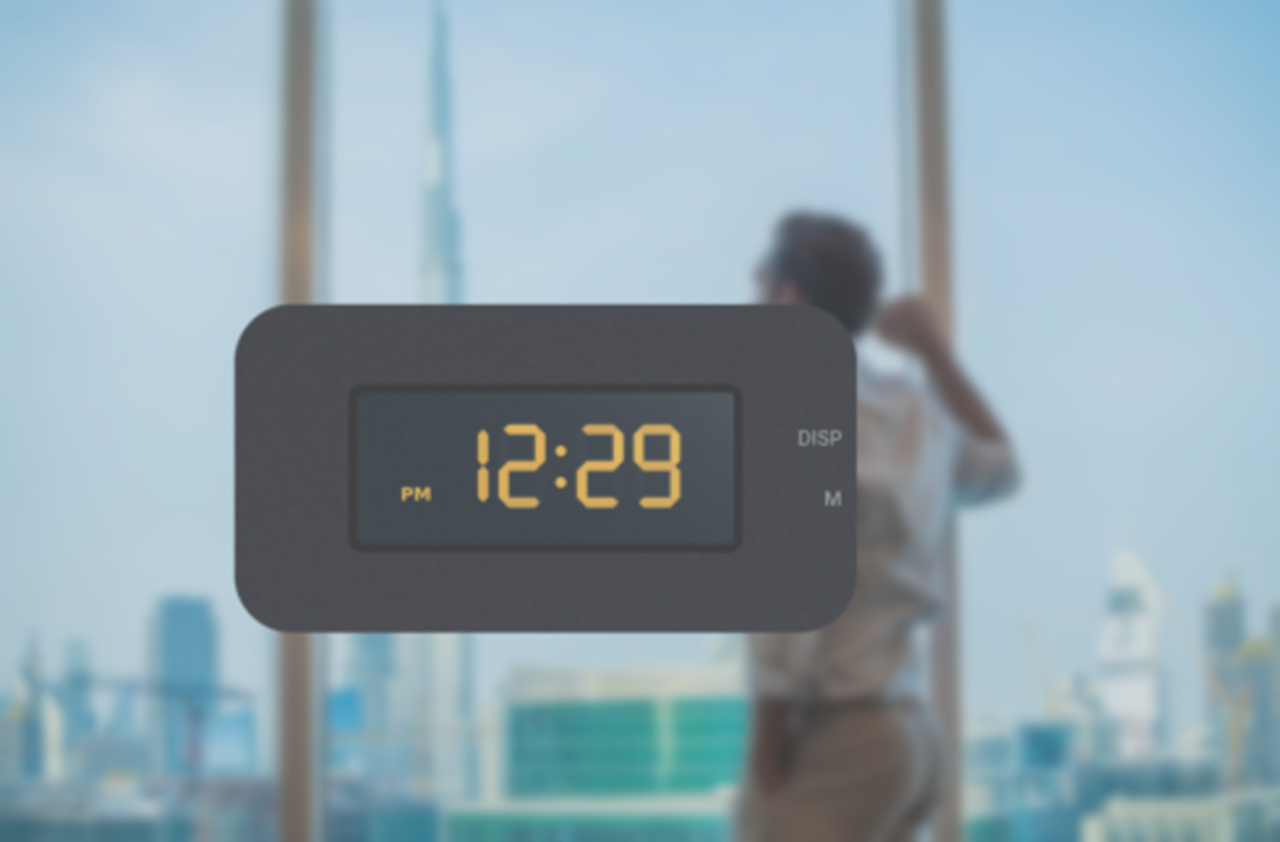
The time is **12:29**
